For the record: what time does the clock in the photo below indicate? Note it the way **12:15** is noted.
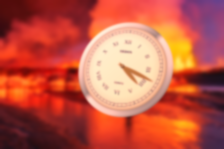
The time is **4:18**
